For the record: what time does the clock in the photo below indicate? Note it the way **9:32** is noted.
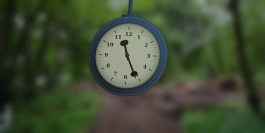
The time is **11:26**
